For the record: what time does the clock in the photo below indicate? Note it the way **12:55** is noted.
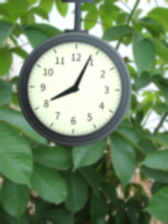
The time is **8:04**
